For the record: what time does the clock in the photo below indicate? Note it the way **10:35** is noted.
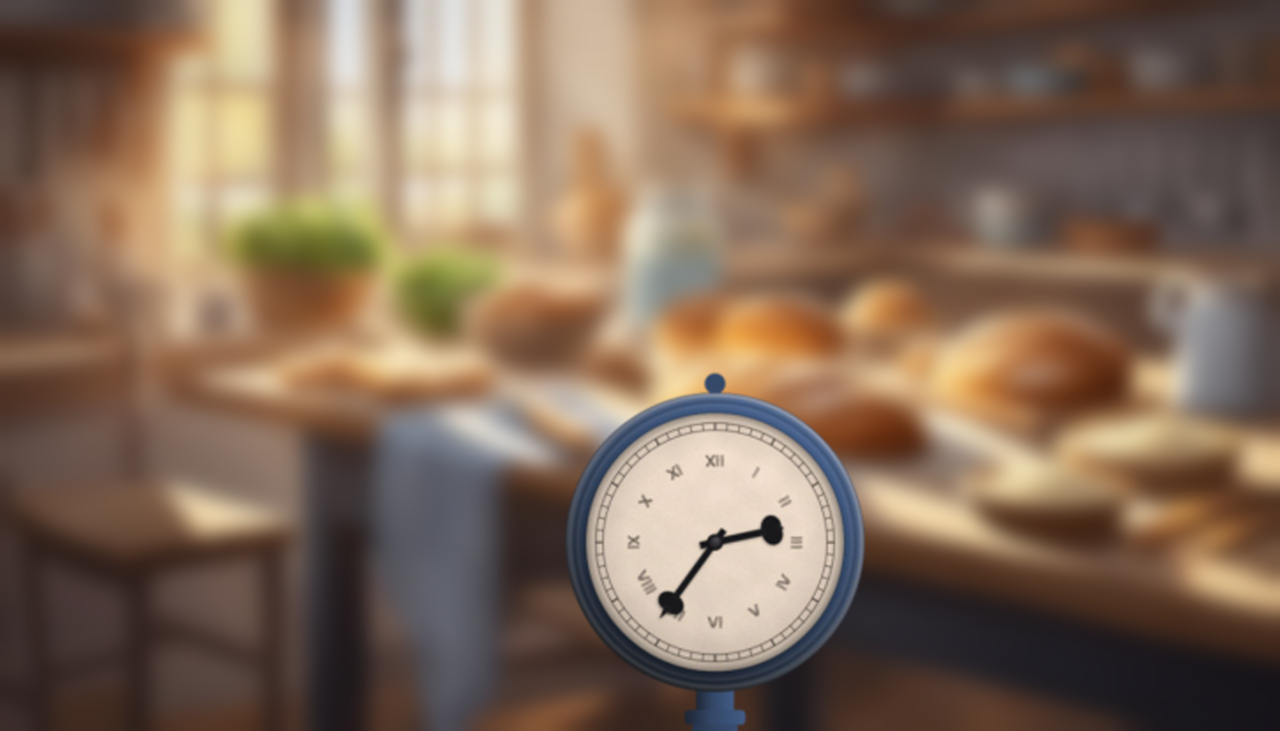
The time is **2:36**
